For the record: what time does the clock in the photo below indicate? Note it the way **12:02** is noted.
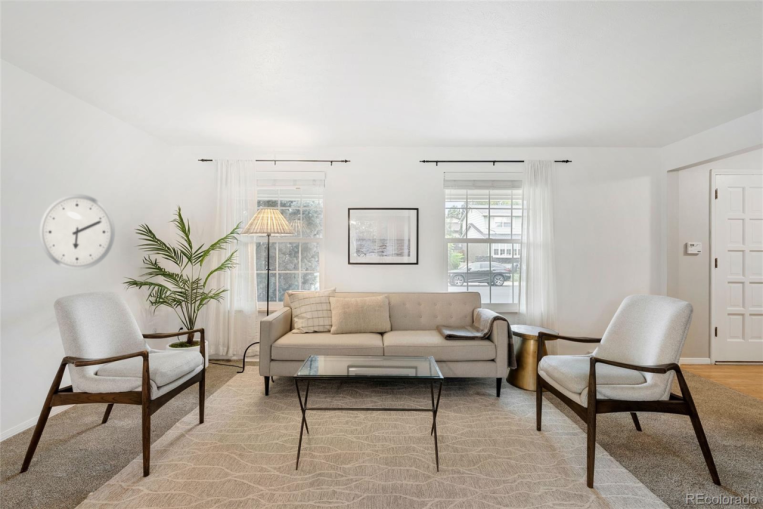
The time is **6:11**
